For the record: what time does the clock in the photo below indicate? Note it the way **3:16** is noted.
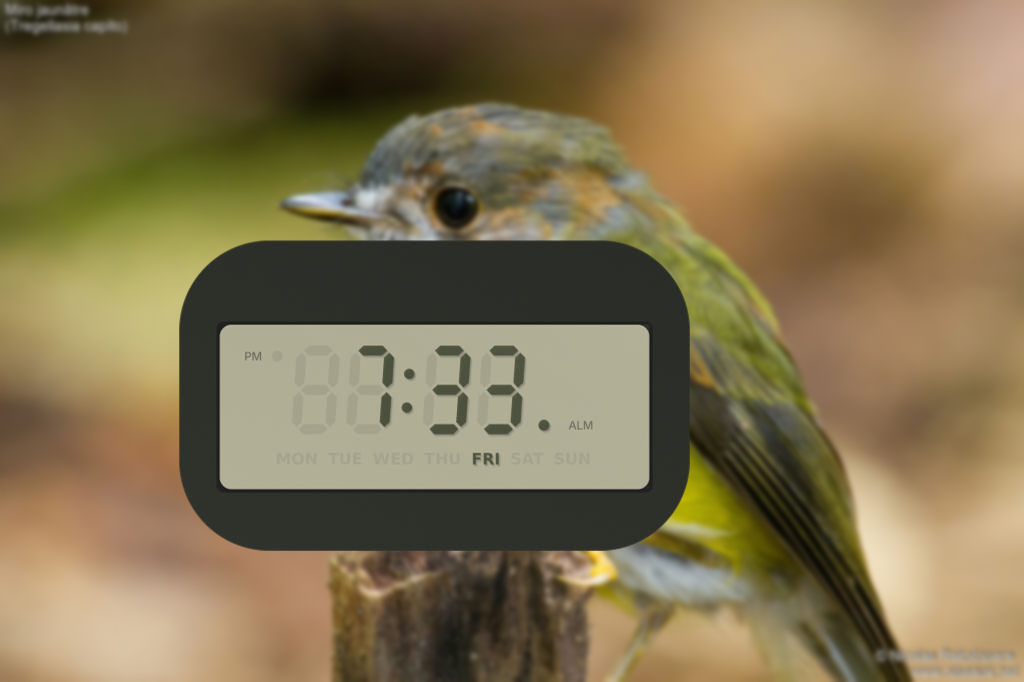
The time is **7:33**
